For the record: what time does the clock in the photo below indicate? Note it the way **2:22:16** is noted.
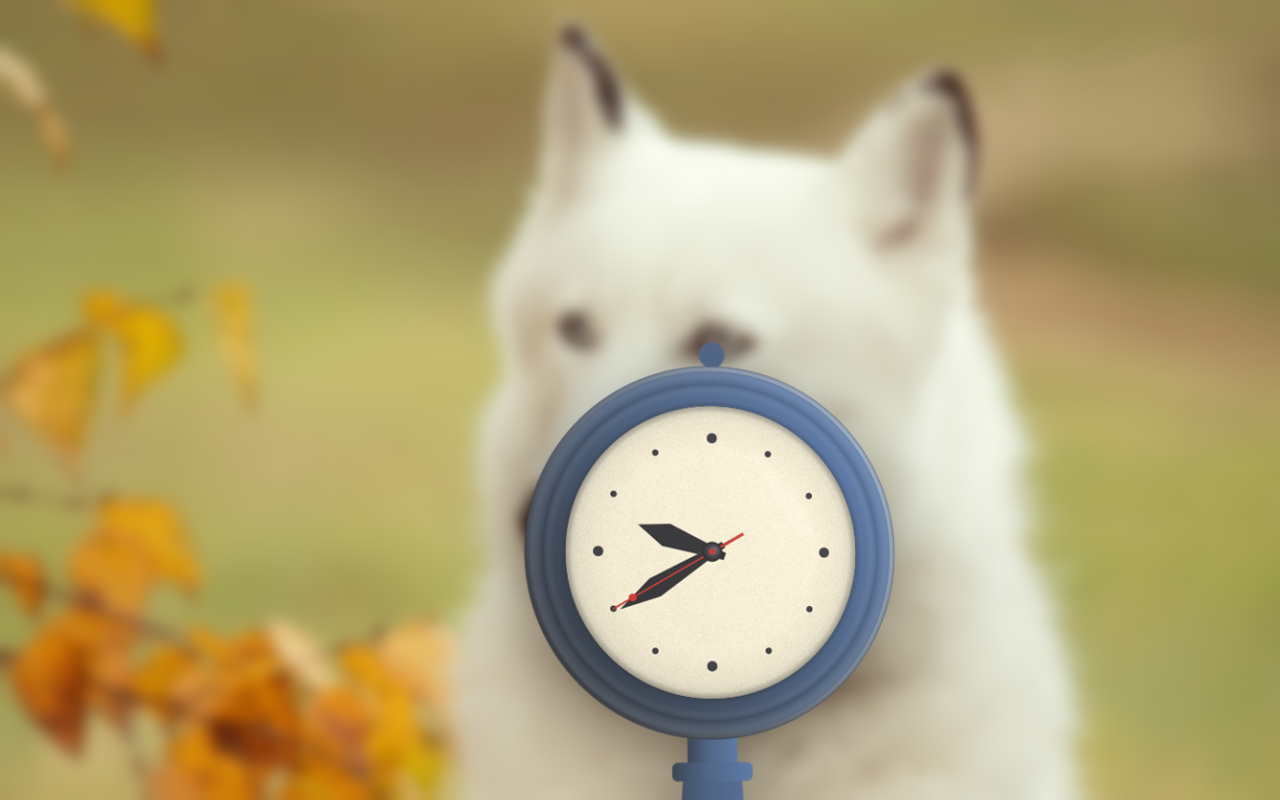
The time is **9:39:40**
